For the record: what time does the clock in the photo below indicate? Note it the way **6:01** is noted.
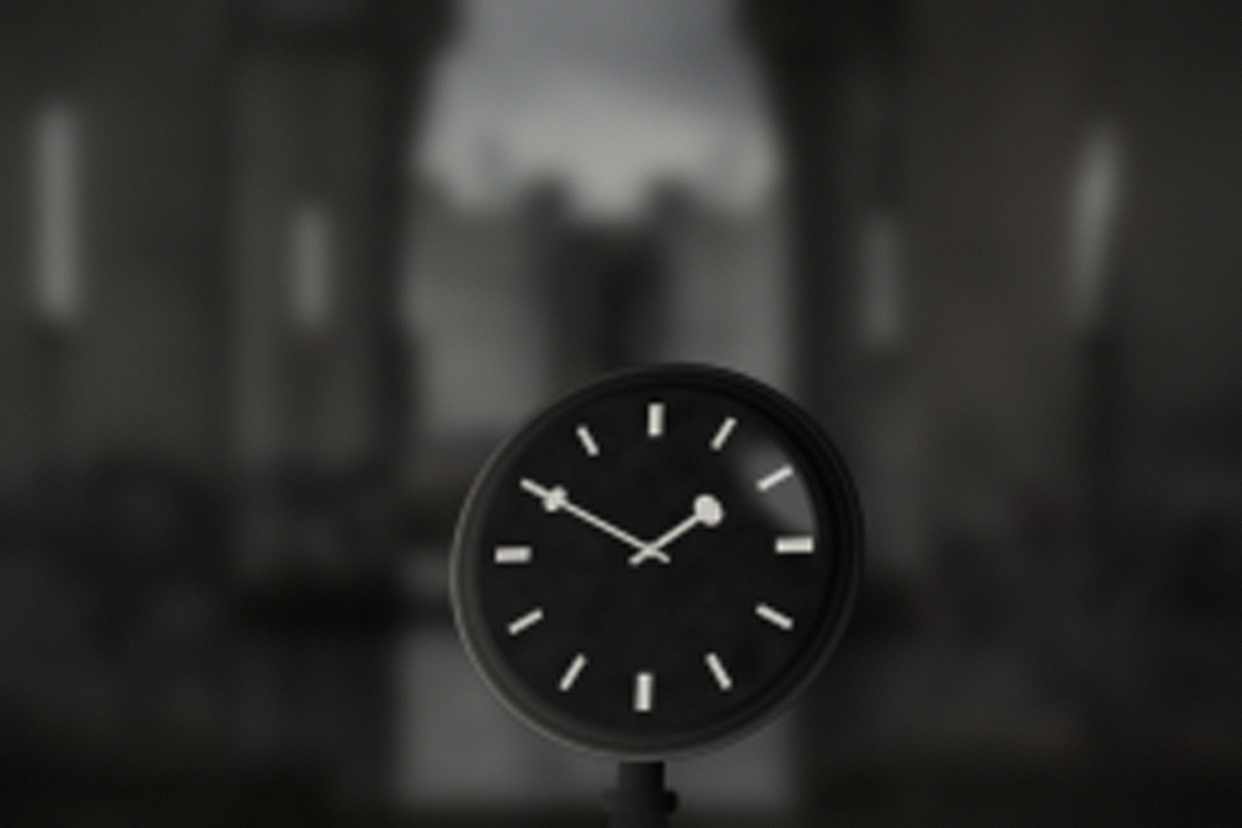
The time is **1:50**
